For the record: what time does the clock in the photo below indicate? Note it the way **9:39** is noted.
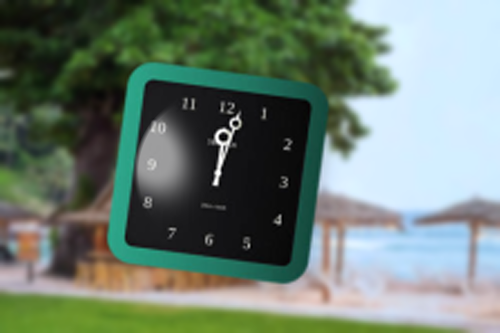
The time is **12:02**
